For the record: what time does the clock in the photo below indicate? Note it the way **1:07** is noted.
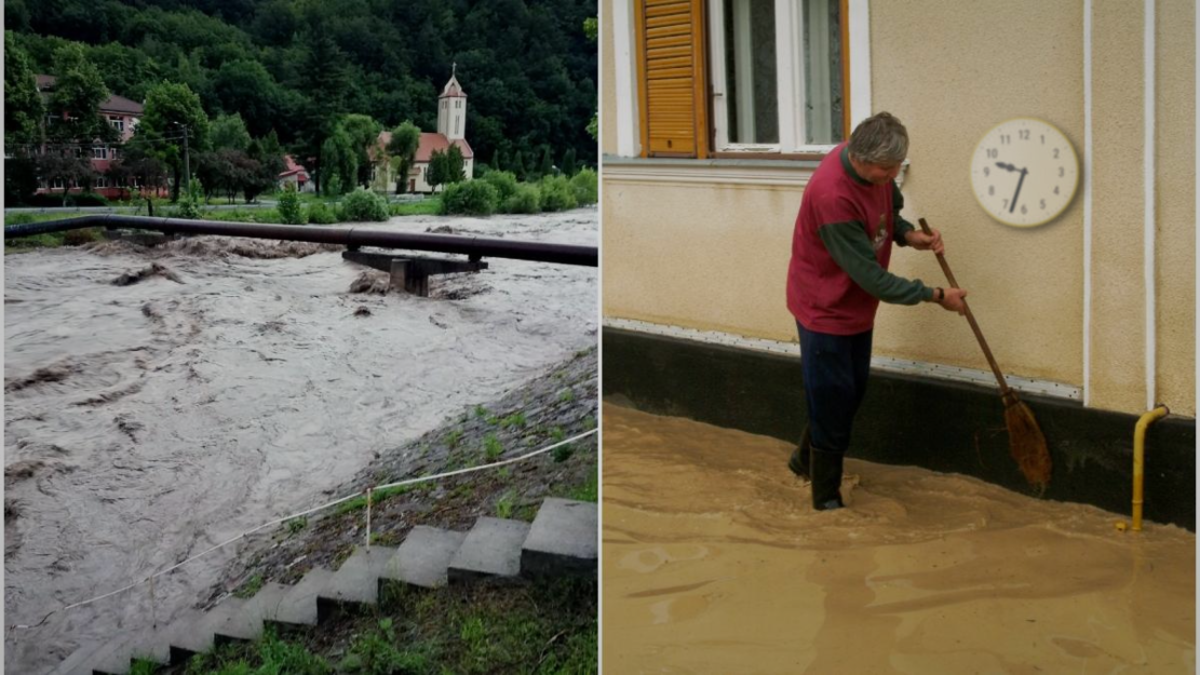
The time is **9:33**
